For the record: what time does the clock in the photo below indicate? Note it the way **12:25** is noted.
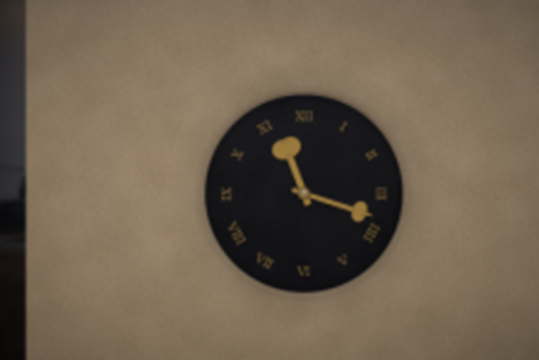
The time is **11:18**
